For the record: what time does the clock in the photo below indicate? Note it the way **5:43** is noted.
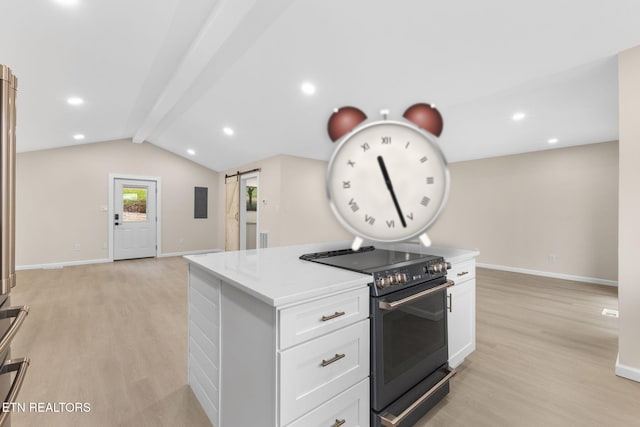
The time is **11:27**
